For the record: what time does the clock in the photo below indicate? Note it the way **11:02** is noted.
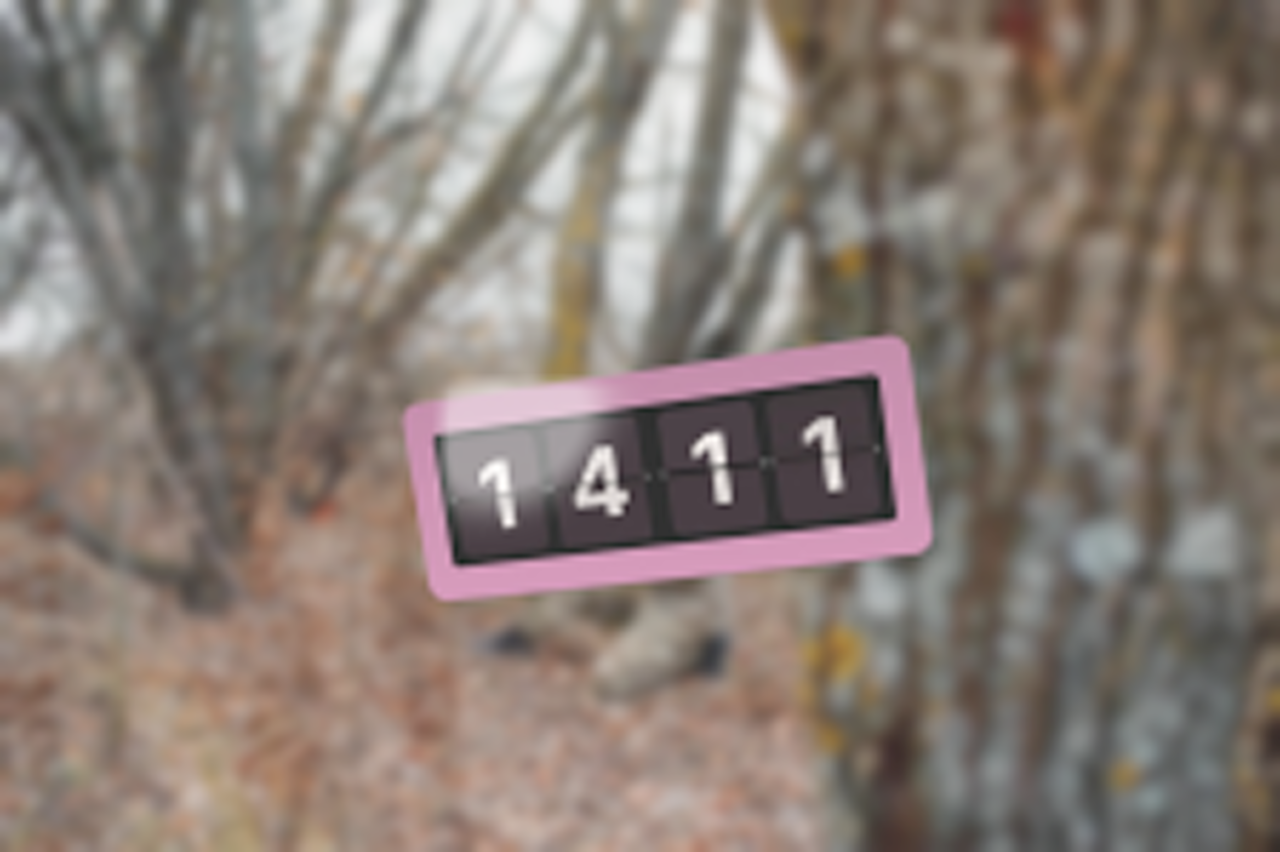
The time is **14:11**
